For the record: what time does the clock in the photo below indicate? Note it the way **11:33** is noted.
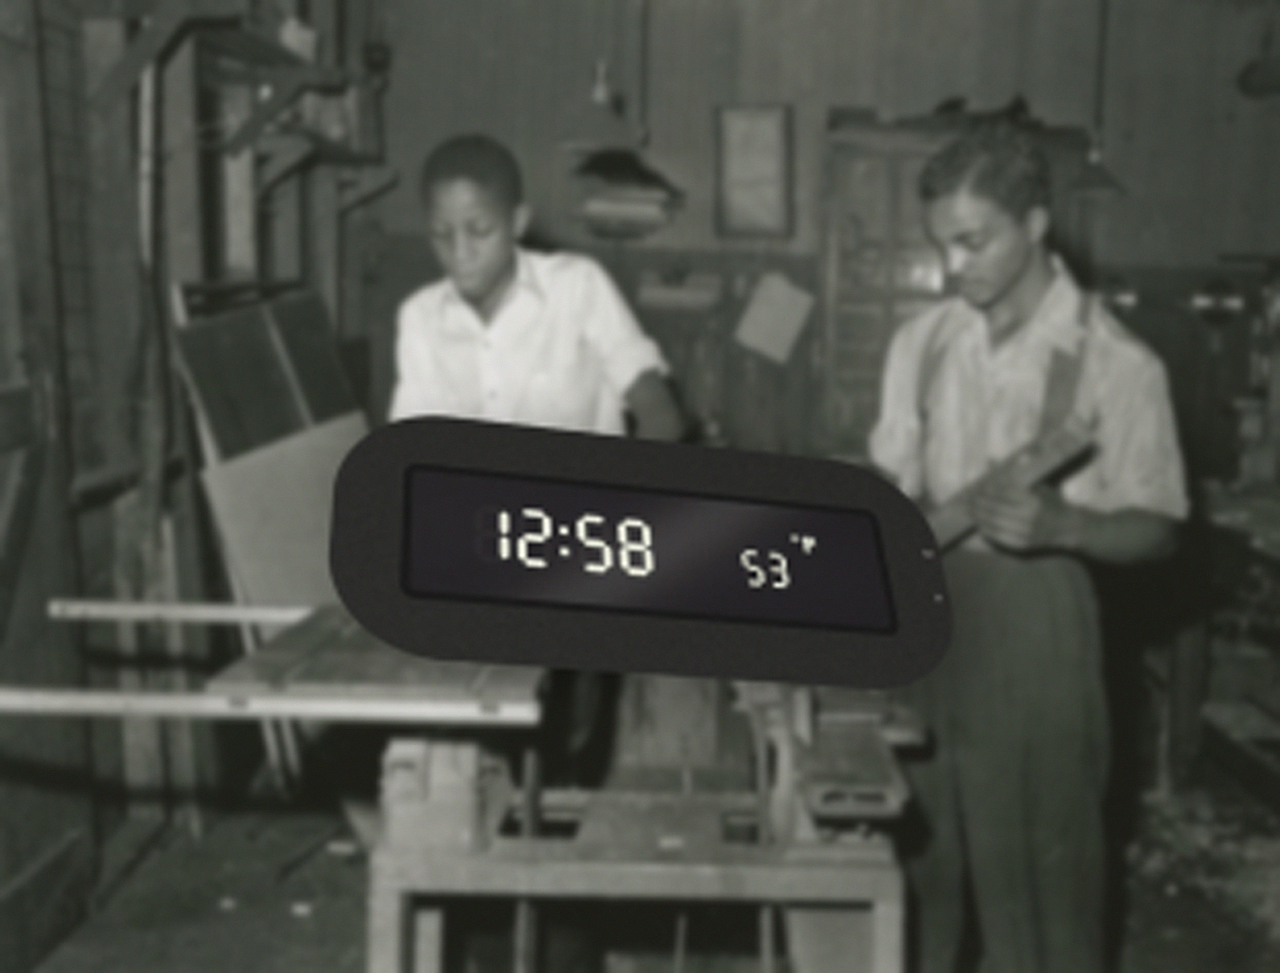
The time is **12:58**
